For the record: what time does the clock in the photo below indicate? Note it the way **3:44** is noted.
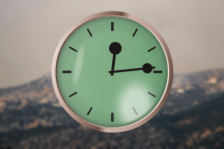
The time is **12:14**
